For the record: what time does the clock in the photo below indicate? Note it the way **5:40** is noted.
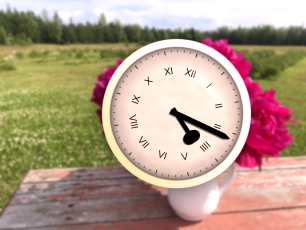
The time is **4:16**
